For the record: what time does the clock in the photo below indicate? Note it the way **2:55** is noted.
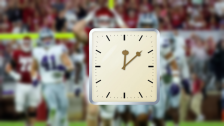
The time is **12:08**
